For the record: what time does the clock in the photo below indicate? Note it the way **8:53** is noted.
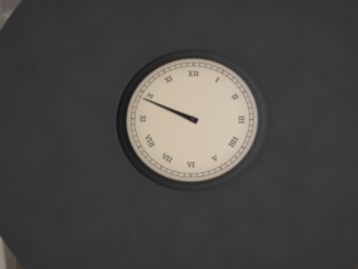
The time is **9:49**
